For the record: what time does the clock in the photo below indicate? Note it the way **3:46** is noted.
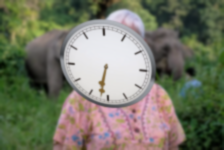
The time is **6:32**
